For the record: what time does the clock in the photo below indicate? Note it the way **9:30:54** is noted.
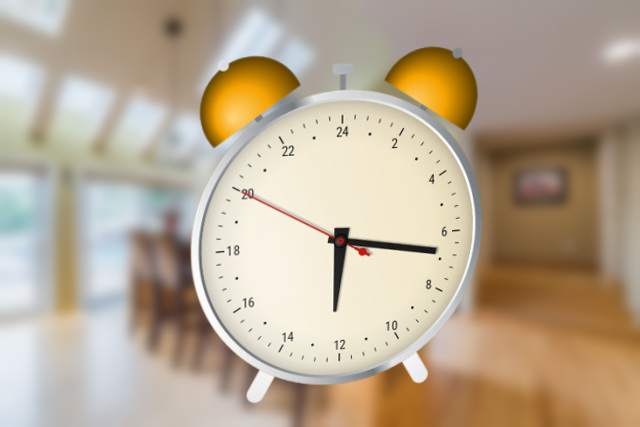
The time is **12:16:50**
